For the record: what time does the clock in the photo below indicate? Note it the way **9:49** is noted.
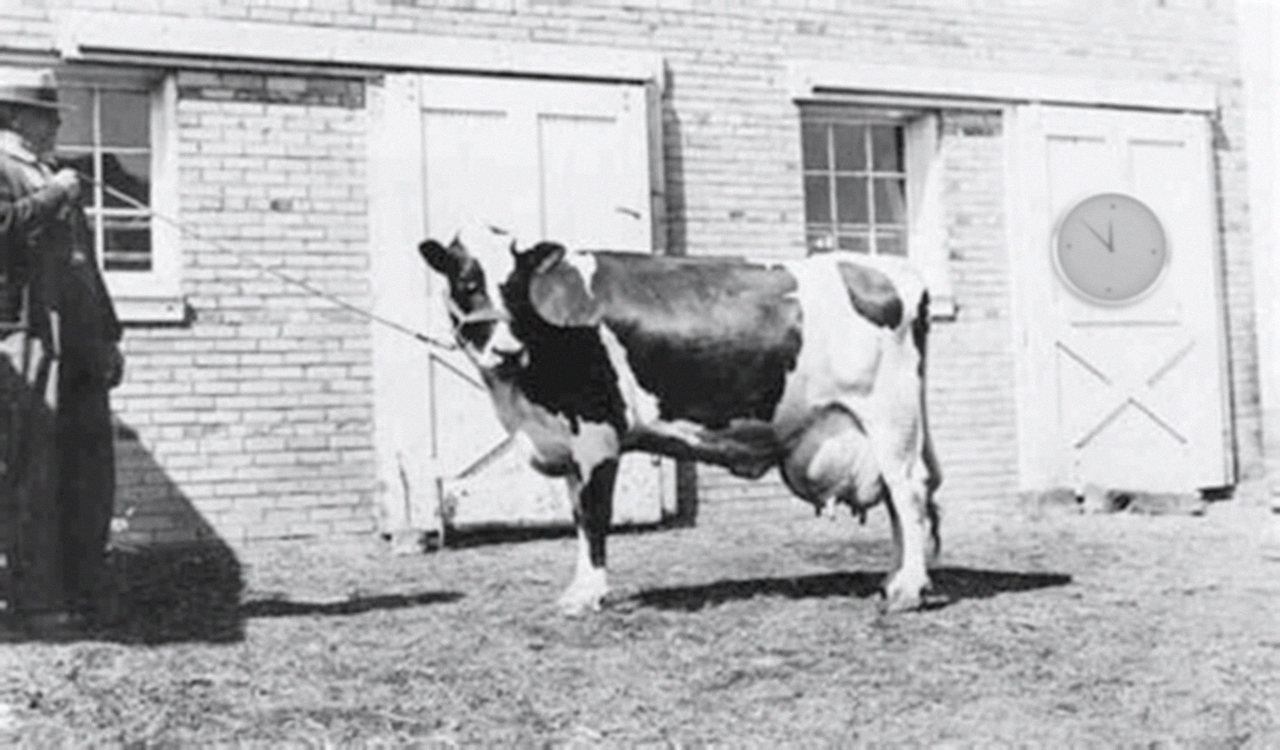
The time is **11:52**
